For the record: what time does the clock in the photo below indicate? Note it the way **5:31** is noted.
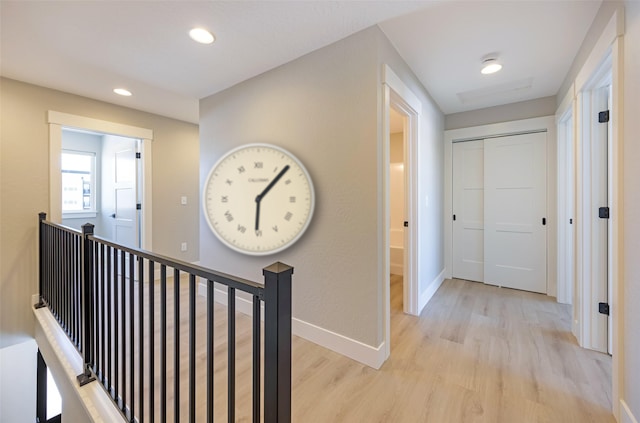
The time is **6:07**
